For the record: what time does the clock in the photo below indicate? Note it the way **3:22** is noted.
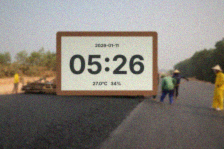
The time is **5:26**
